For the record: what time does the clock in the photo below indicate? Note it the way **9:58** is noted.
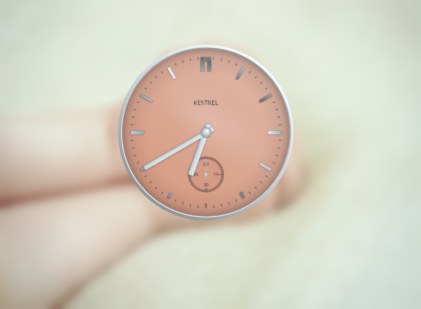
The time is **6:40**
